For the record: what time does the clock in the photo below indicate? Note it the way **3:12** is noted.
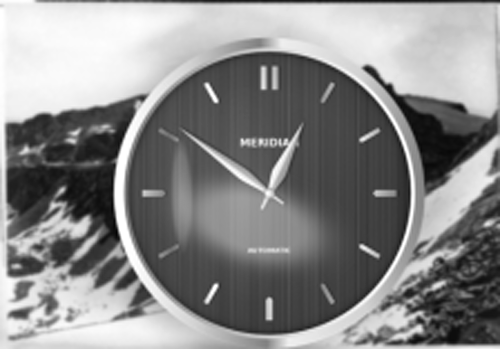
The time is **12:51**
